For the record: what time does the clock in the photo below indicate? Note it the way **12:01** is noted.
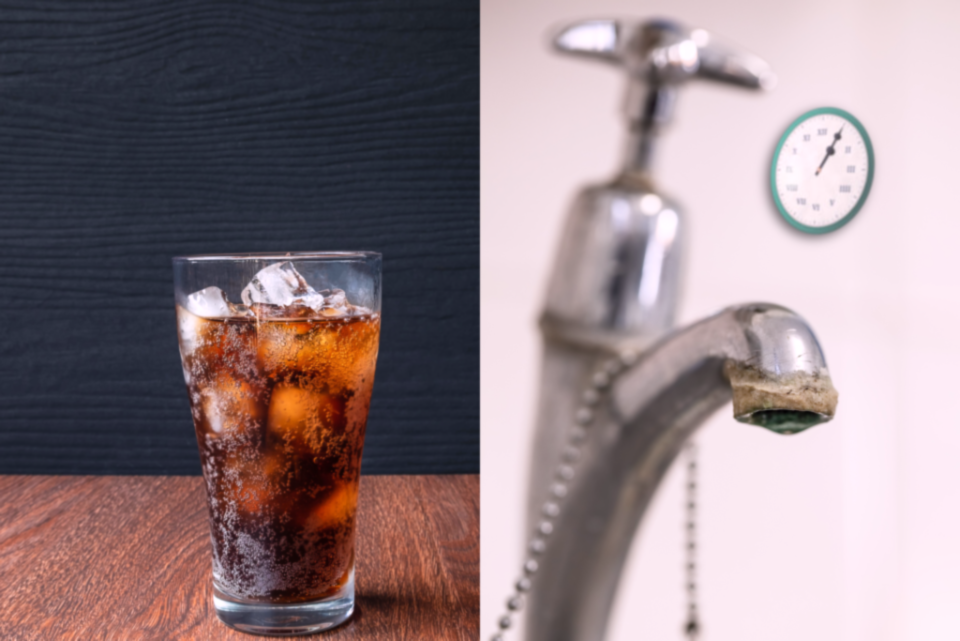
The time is **1:05**
